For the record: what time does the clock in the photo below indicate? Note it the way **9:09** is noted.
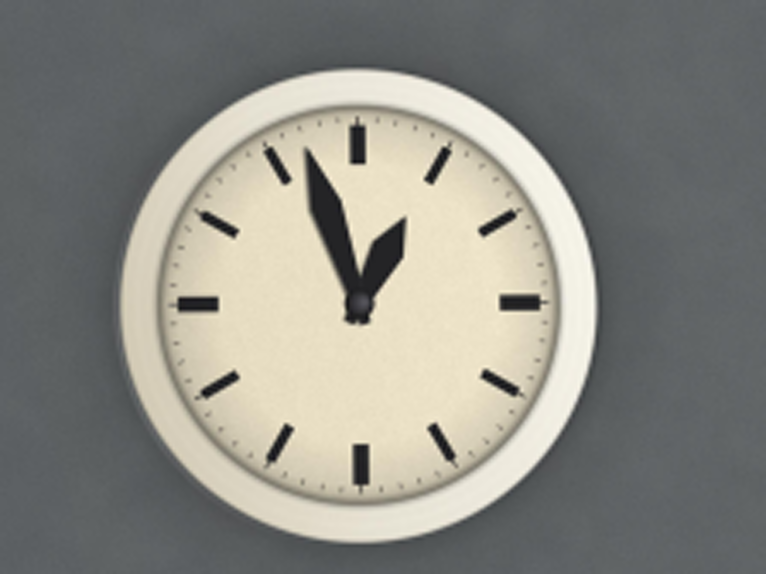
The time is **12:57**
